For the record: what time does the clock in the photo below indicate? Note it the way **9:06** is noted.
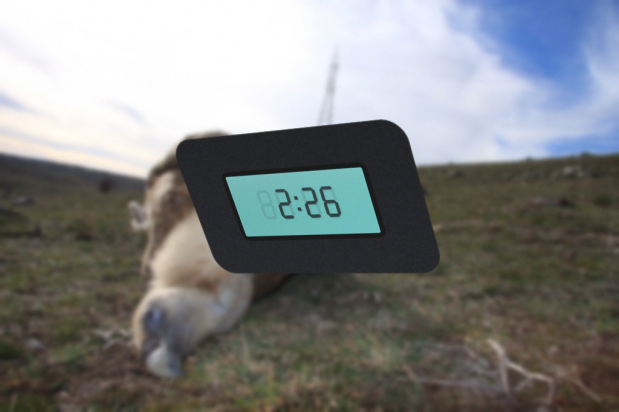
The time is **2:26**
